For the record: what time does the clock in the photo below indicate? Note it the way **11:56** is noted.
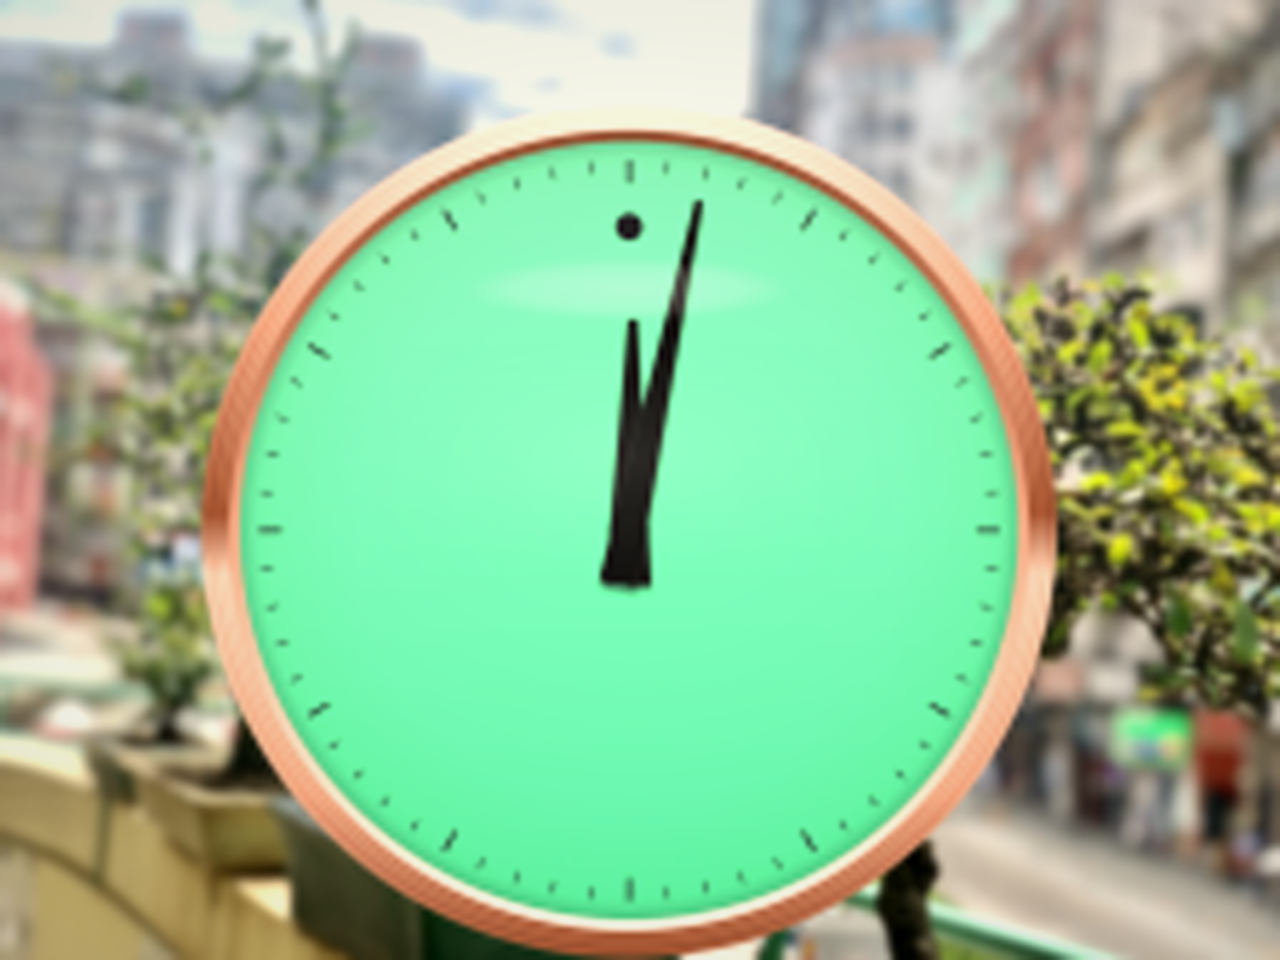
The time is **12:02**
